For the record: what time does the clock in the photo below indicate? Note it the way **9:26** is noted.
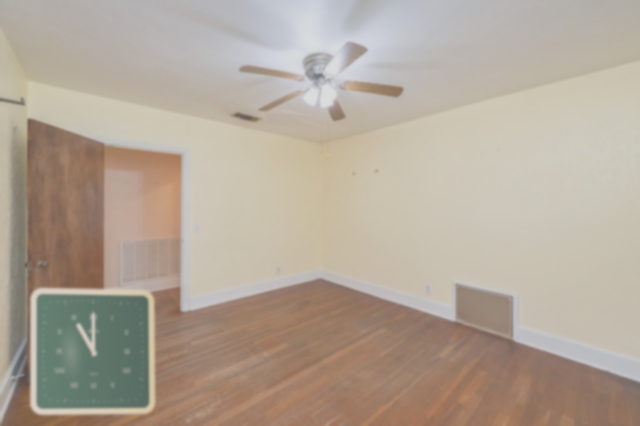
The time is **11:00**
